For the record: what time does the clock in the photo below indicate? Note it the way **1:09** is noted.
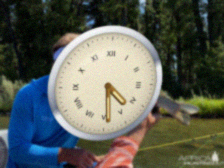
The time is **4:29**
